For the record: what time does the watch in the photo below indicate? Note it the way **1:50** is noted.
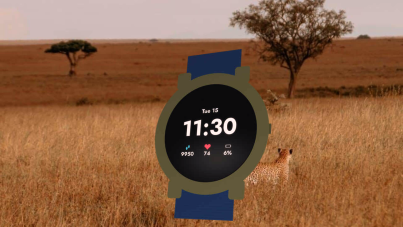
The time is **11:30**
